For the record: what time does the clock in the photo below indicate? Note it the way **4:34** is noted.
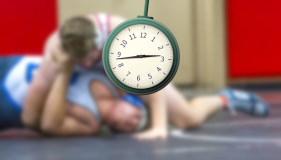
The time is **2:43**
